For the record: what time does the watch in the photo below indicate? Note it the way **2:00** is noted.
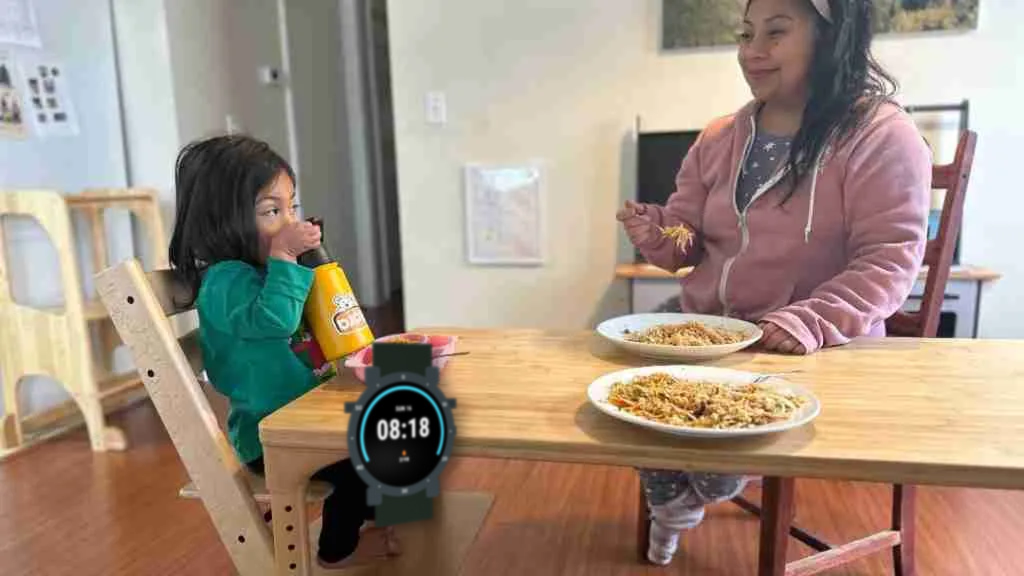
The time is **8:18**
